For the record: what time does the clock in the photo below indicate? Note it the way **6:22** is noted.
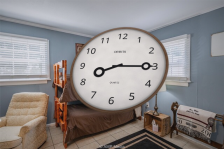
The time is **8:15**
